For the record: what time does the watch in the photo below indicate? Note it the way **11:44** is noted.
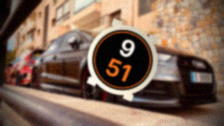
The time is **9:51**
